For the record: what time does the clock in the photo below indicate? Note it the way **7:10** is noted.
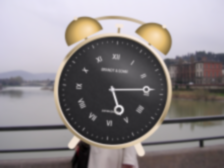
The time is **5:14**
